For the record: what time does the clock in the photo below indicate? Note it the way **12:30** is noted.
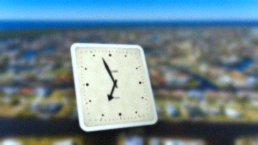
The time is **6:57**
